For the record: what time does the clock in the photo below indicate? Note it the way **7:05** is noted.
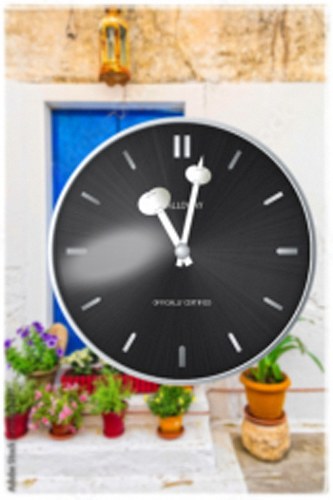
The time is **11:02**
